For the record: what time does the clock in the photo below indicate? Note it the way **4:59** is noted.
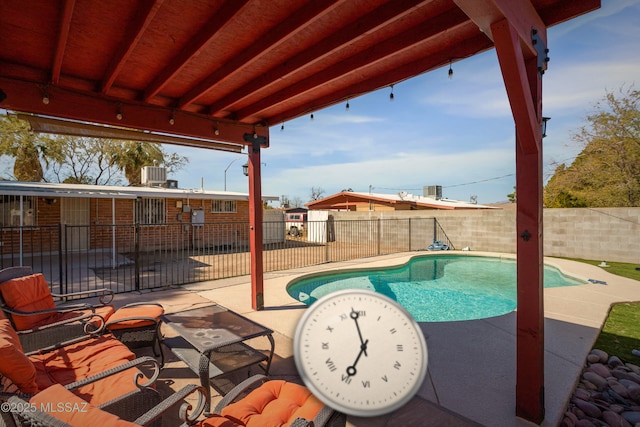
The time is **6:58**
